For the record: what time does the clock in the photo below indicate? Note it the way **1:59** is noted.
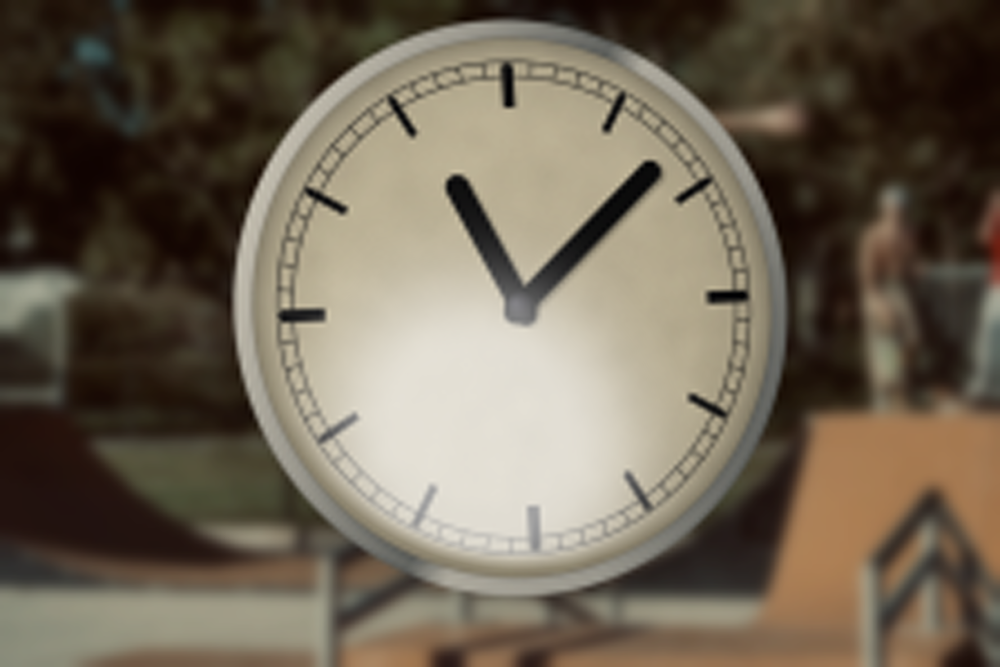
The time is **11:08**
